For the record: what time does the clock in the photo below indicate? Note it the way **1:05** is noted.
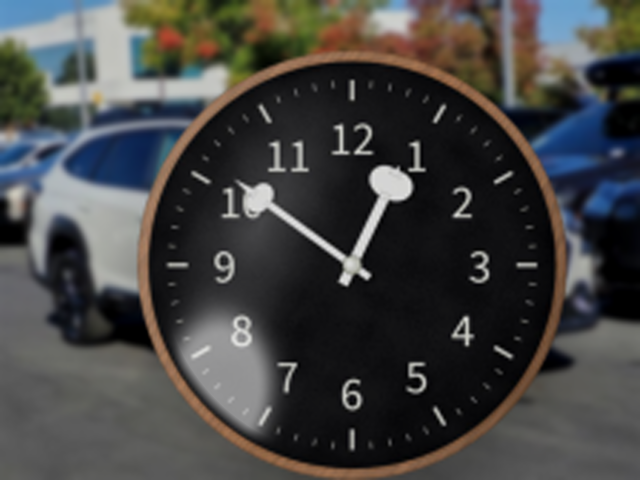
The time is **12:51**
